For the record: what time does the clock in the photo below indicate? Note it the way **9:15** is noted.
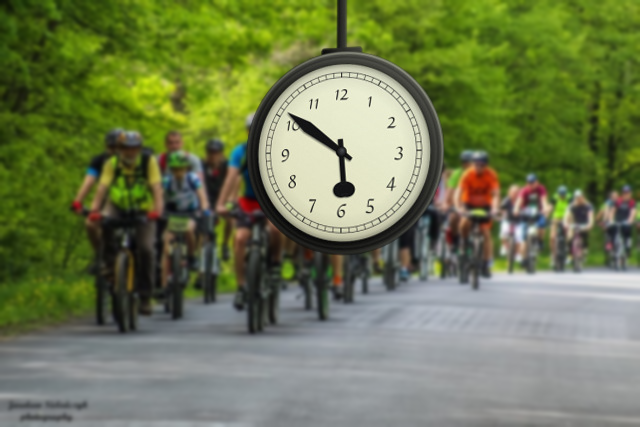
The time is **5:51**
